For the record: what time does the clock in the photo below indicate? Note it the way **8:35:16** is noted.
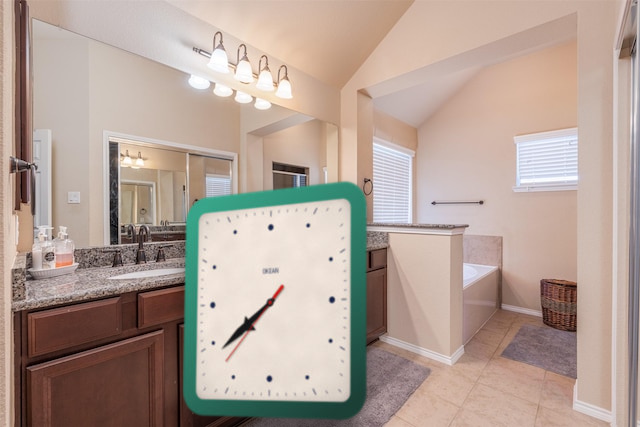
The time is **7:38:37**
